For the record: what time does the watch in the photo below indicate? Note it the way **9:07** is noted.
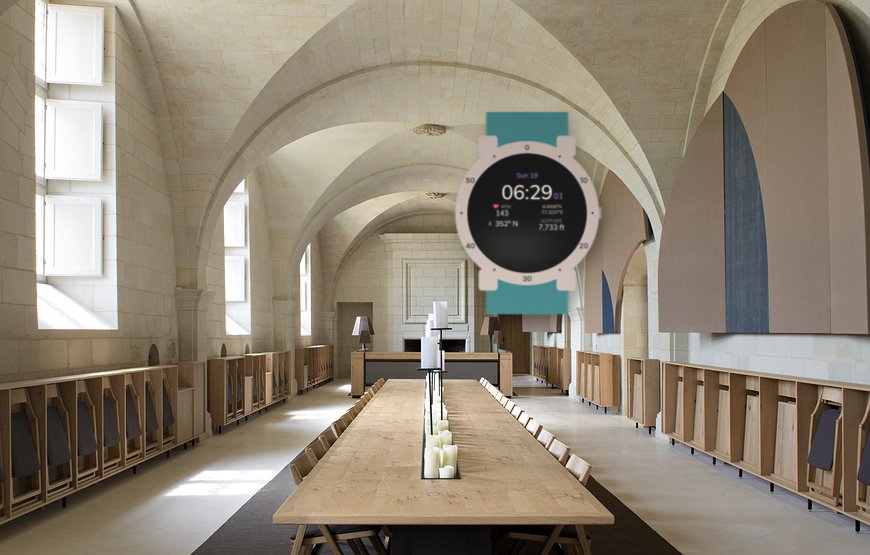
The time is **6:29**
